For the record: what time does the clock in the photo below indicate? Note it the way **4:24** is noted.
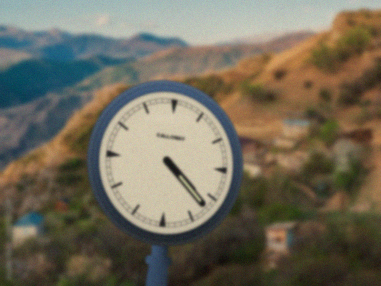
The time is **4:22**
